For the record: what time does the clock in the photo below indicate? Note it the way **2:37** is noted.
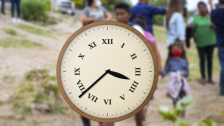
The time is **3:38**
